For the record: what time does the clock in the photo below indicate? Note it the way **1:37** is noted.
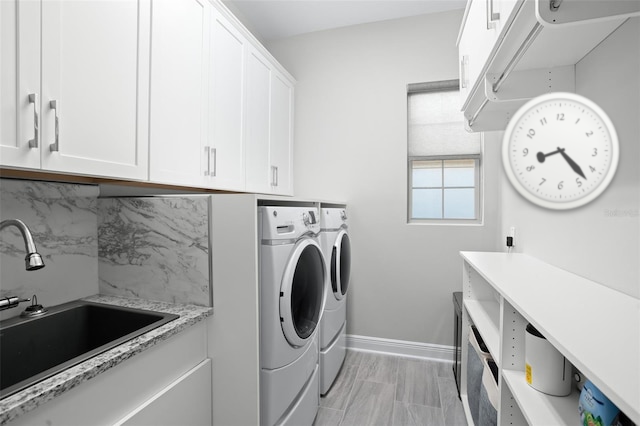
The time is **8:23**
